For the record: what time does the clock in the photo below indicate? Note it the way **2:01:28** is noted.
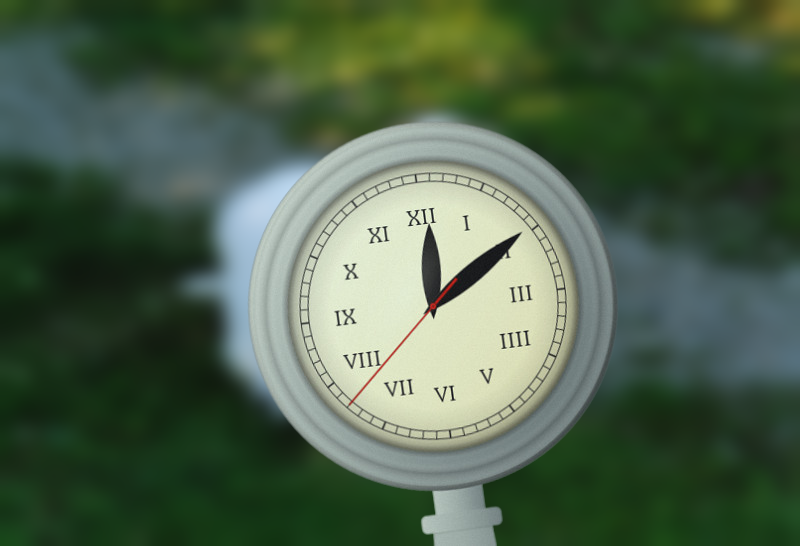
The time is **12:09:38**
